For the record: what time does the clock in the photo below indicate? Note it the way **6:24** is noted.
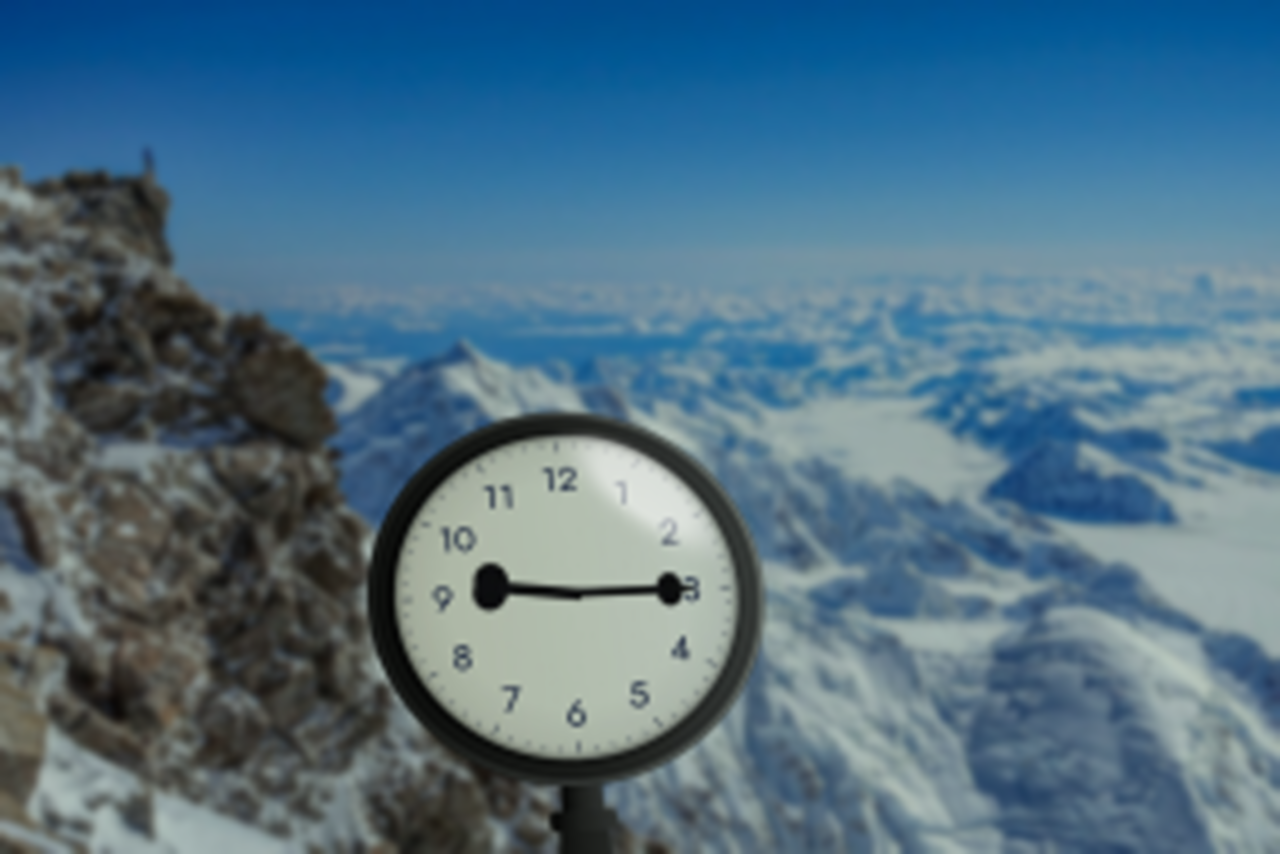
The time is **9:15**
